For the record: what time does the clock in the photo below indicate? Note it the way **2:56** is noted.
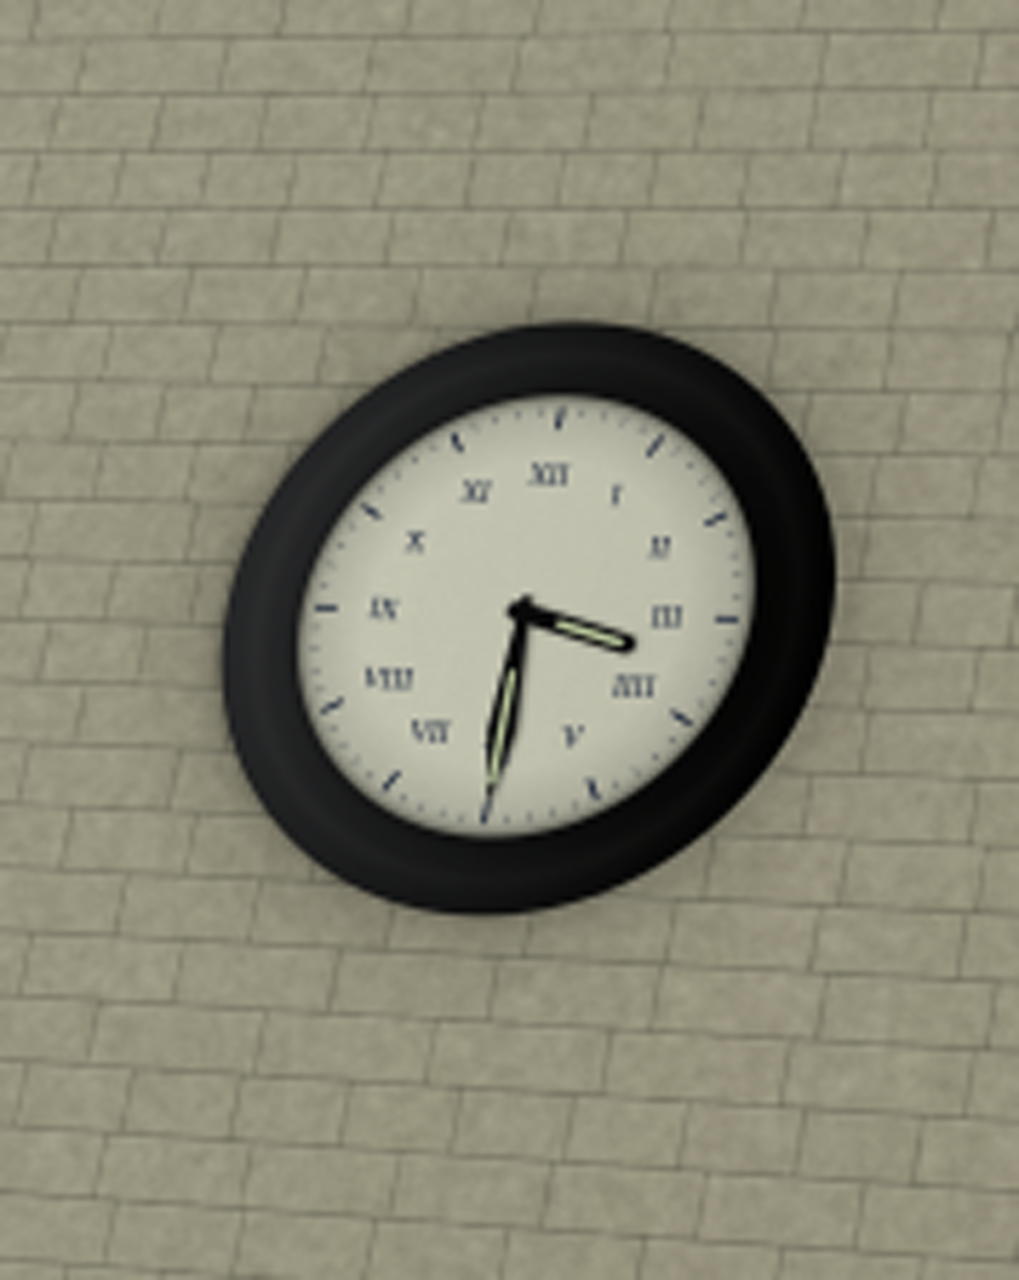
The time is **3:30**
